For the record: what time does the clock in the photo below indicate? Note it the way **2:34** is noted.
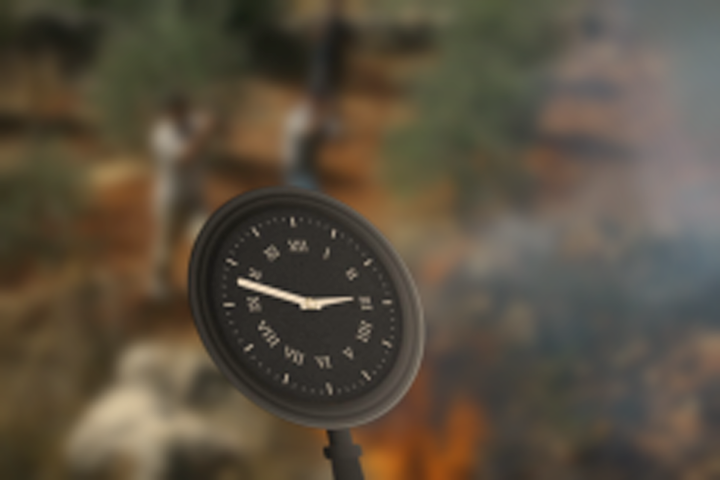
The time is **2:48**
